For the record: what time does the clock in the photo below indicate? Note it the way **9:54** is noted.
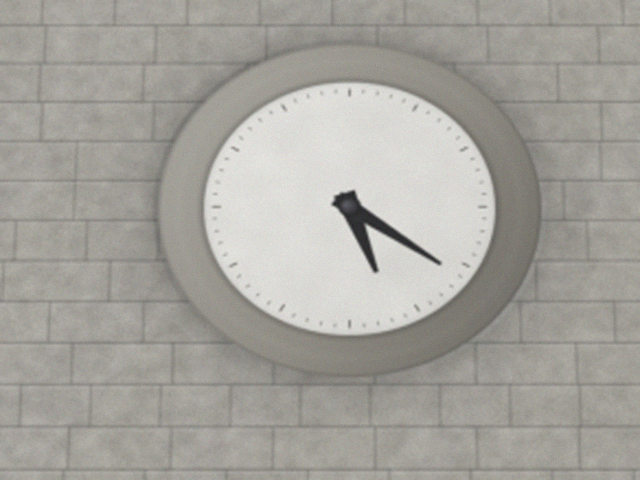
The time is **5:21**
